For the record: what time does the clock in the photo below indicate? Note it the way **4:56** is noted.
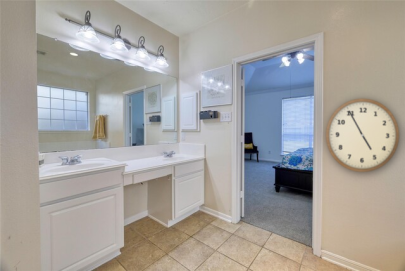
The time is **4:55**
